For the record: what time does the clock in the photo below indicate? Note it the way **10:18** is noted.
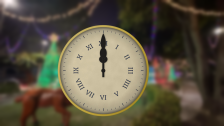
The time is **12:00**
